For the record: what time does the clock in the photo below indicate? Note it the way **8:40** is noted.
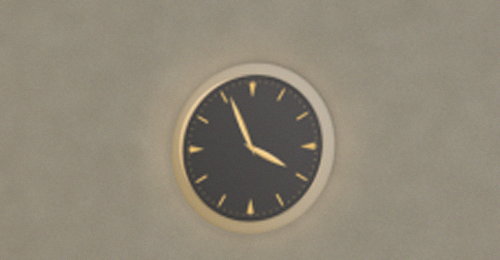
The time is **3:56**
